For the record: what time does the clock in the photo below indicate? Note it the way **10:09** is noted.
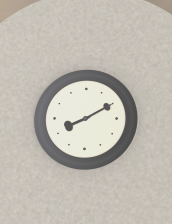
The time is **8:10**
